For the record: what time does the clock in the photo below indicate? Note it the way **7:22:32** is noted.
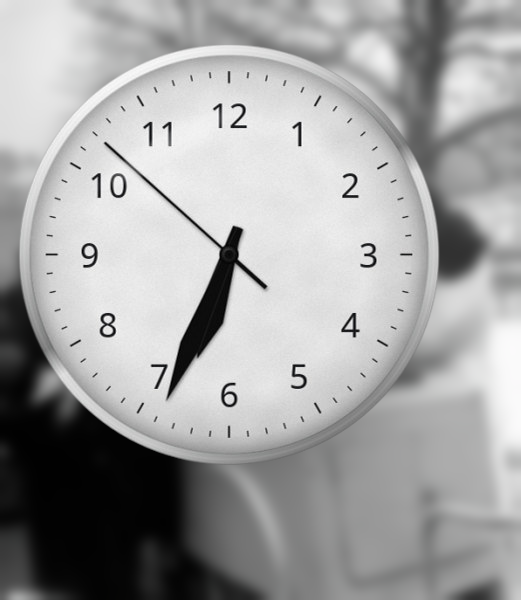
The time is **6:33:52**
